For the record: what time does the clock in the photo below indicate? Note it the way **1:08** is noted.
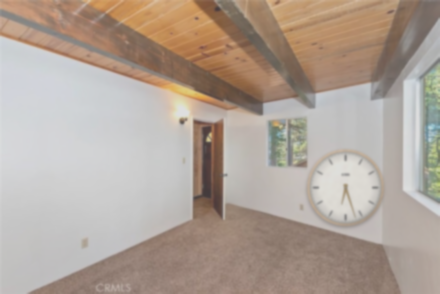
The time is **6:27**
